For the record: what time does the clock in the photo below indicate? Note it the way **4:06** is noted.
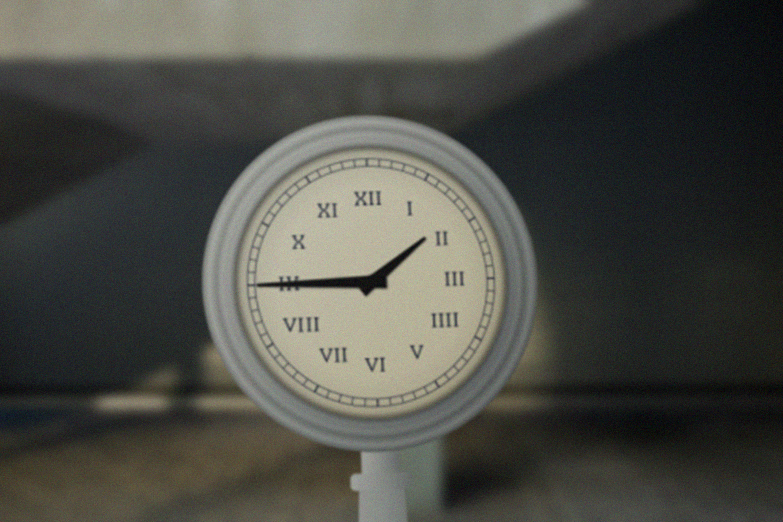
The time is **1:45**
